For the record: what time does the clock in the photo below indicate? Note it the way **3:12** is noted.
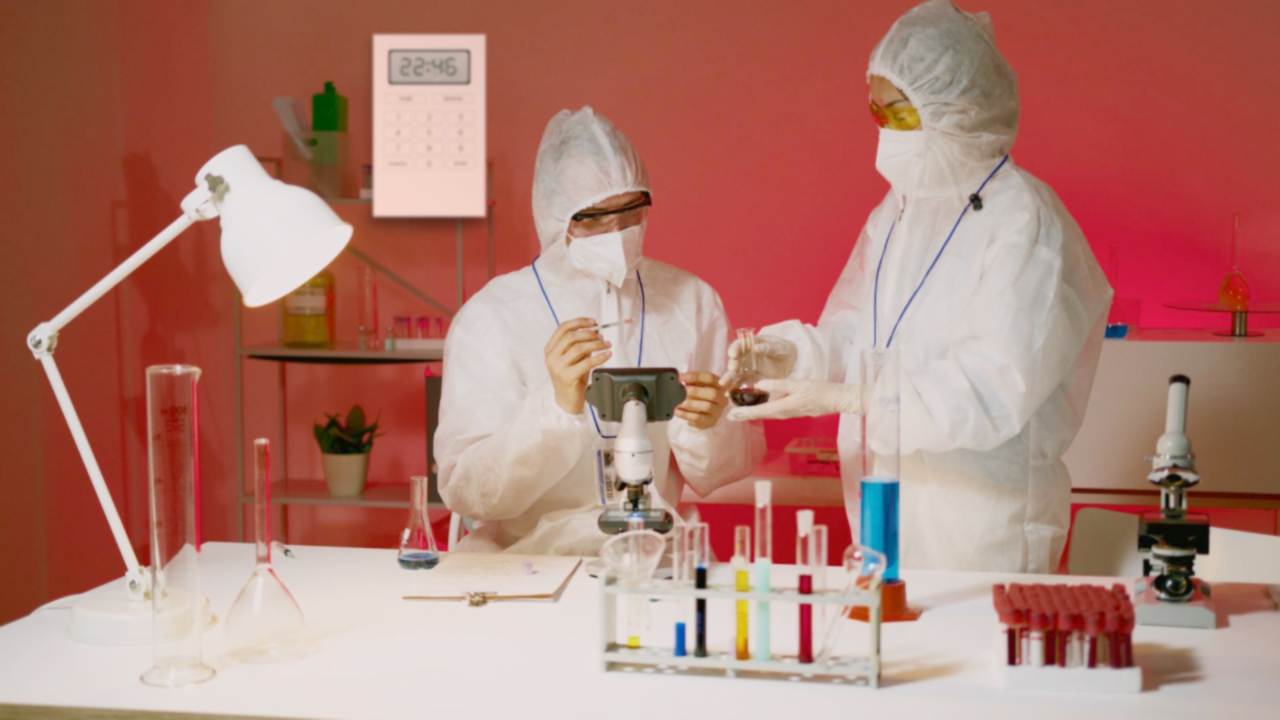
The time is **22:46**
